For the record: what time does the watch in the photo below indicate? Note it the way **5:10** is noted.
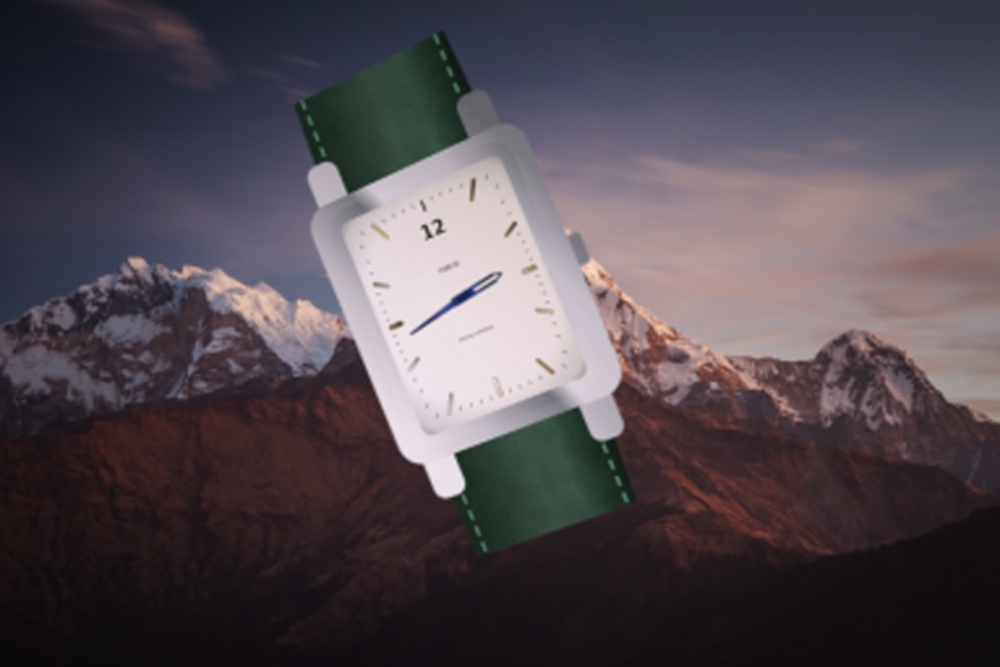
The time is **2:43**
